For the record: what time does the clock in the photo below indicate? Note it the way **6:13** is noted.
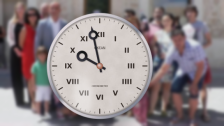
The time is **9:58**
